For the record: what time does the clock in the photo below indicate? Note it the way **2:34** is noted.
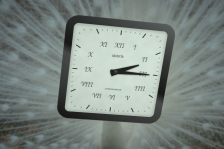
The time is **2:15**
